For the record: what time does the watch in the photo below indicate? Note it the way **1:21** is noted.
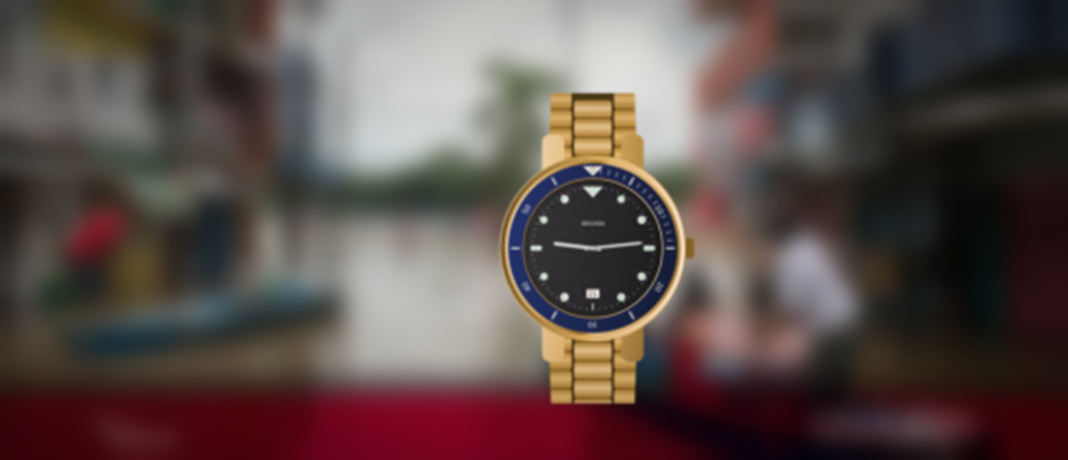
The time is **9:14**
